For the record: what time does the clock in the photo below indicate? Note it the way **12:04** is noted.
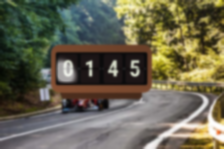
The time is **1:45**
